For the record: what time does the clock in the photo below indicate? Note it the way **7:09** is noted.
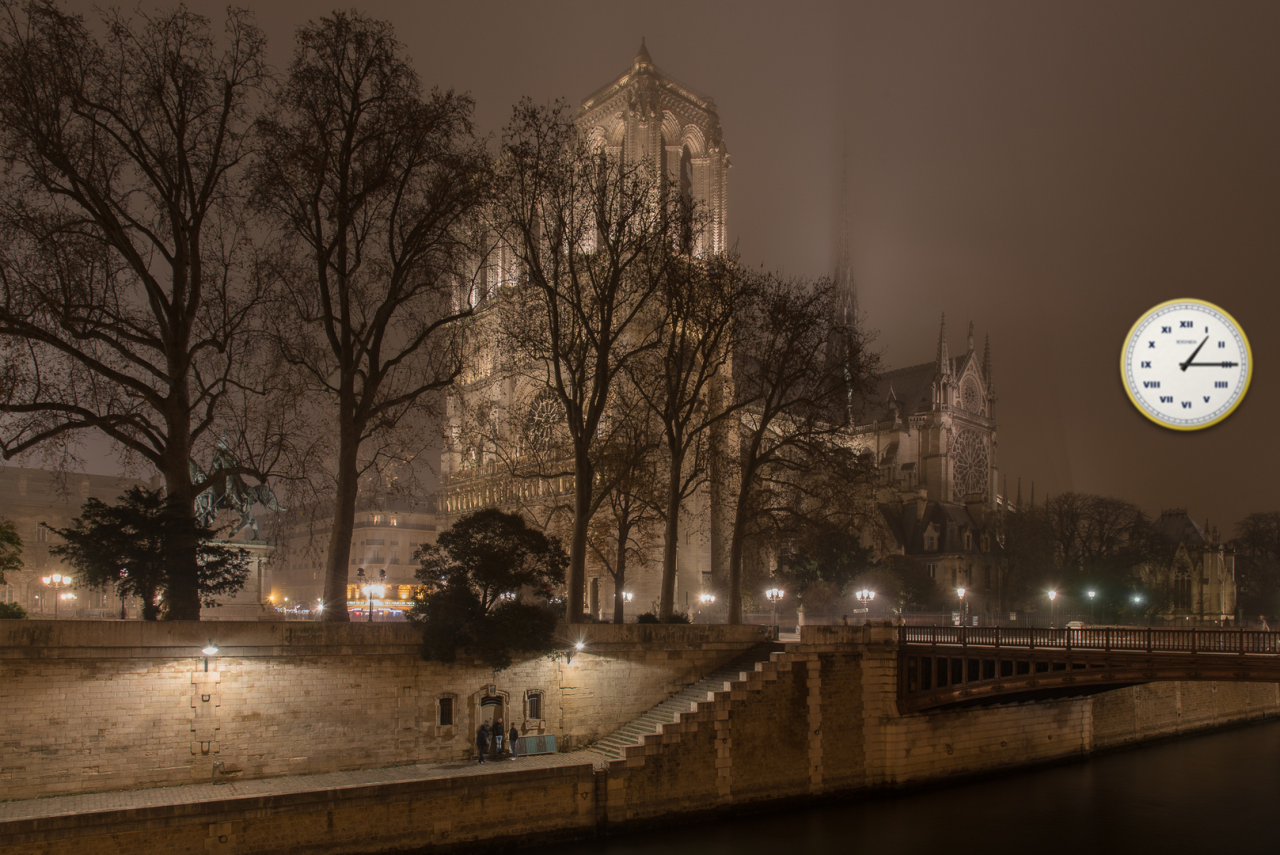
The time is **1:15**
